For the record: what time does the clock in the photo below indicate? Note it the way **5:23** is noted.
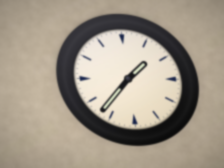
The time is **1:37**
